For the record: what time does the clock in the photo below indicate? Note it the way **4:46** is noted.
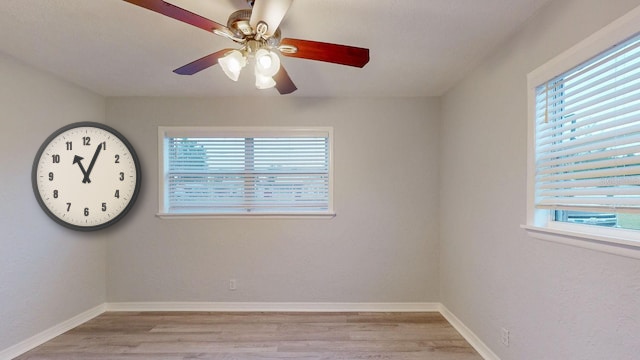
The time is **11:04**
